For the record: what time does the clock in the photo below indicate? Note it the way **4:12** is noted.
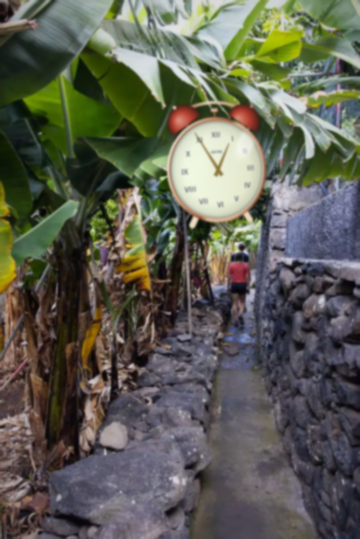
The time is **12:55**
